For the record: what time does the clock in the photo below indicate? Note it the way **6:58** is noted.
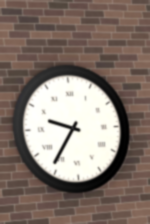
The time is **9:36**
